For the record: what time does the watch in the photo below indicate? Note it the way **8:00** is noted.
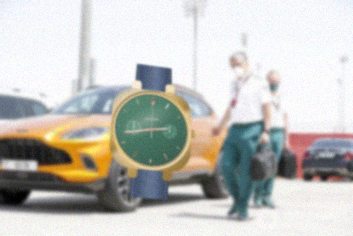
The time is **2:43**
